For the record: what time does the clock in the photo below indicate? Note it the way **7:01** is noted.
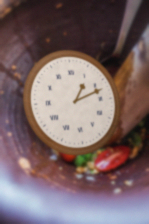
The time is **1:12**
